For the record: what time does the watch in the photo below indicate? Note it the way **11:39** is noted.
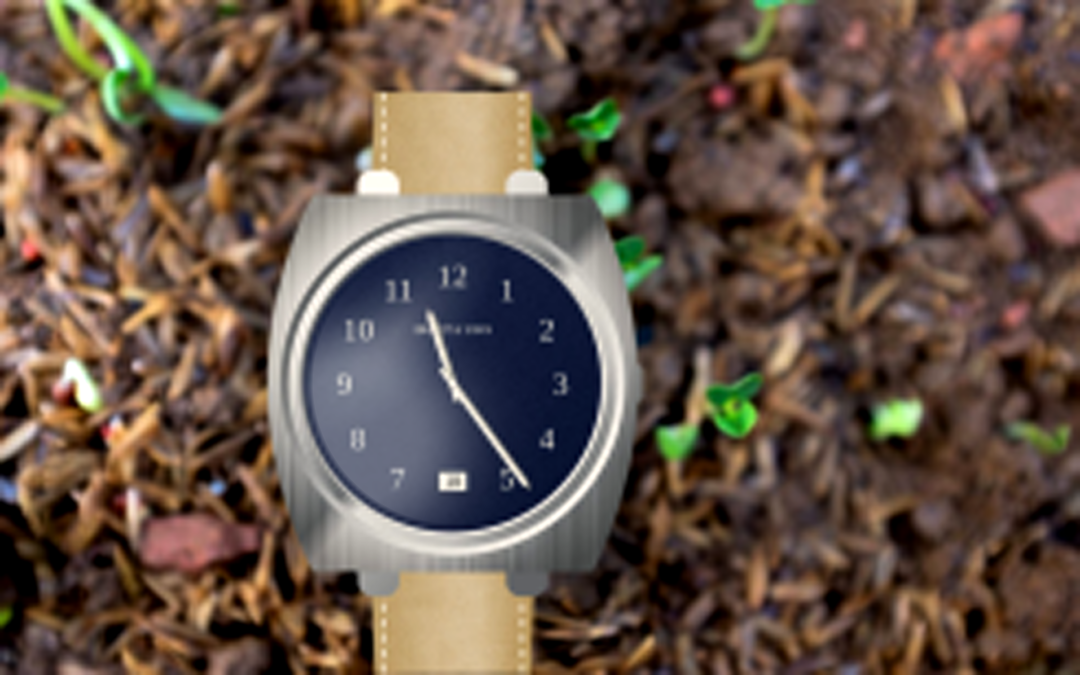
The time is **11:24**
